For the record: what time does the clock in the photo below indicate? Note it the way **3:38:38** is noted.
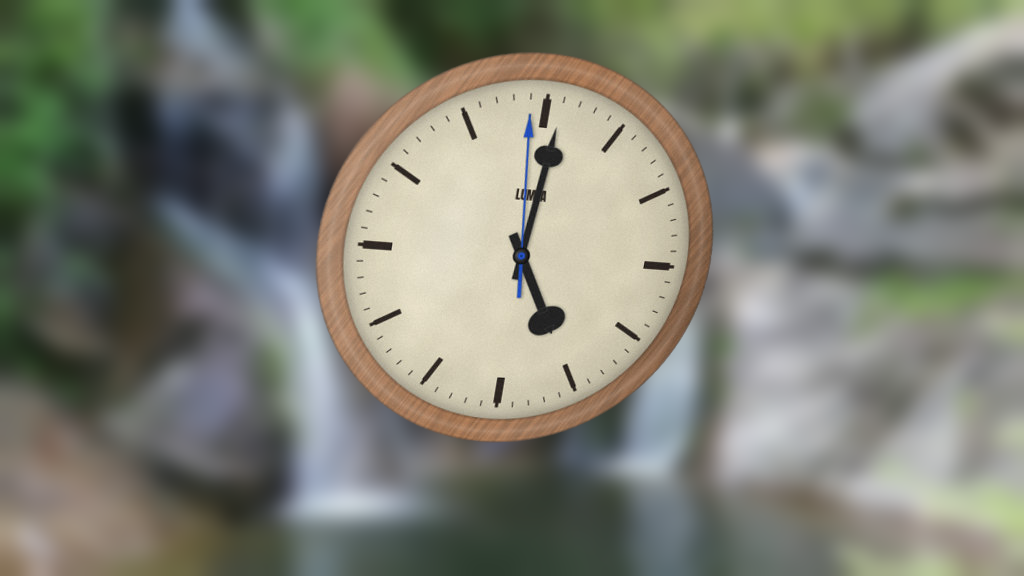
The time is **5:00:59**
